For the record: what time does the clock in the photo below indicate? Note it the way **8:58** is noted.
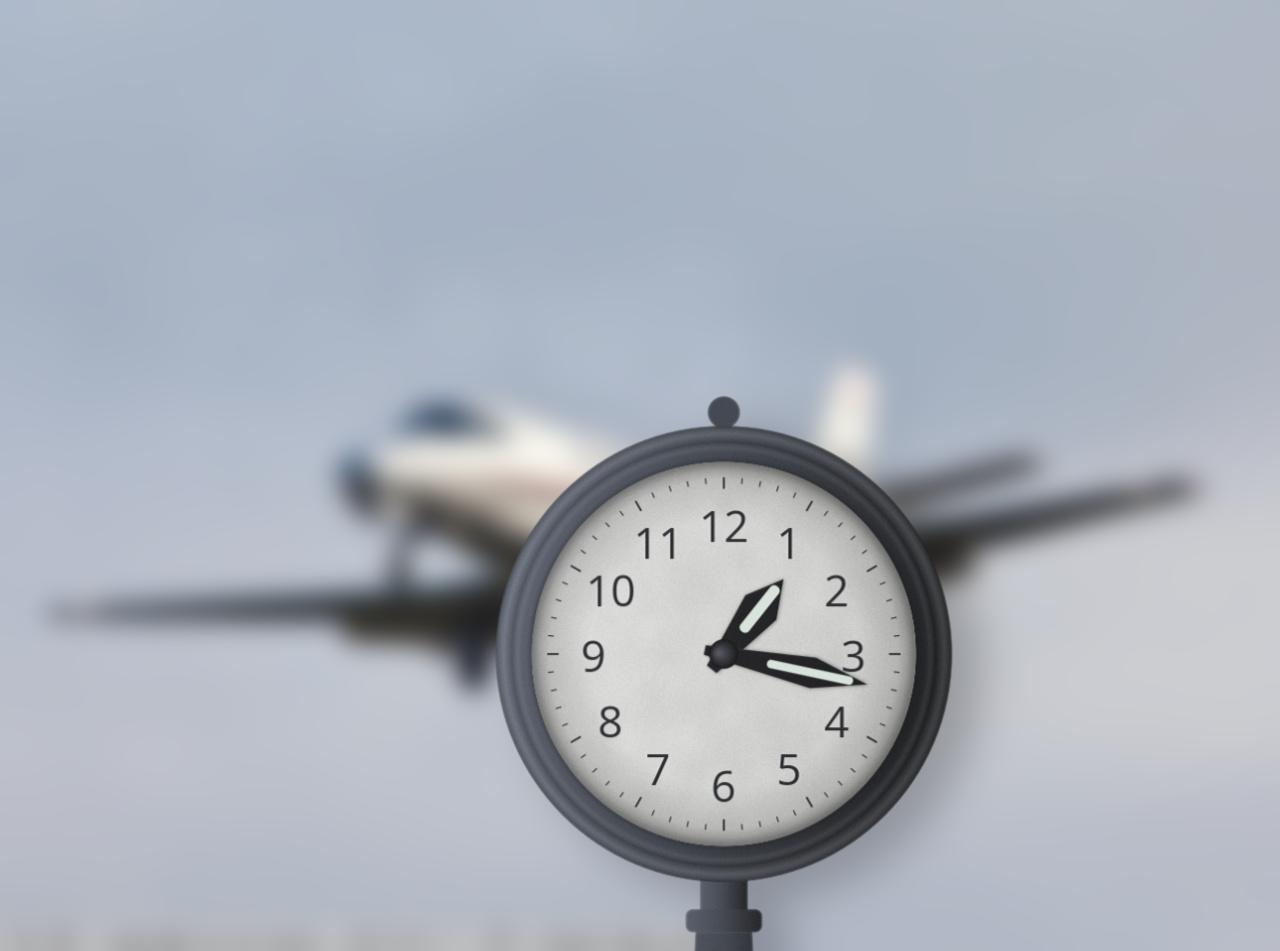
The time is **1:17**
